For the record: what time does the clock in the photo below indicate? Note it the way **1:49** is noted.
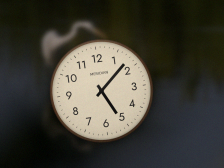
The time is **5:08**
